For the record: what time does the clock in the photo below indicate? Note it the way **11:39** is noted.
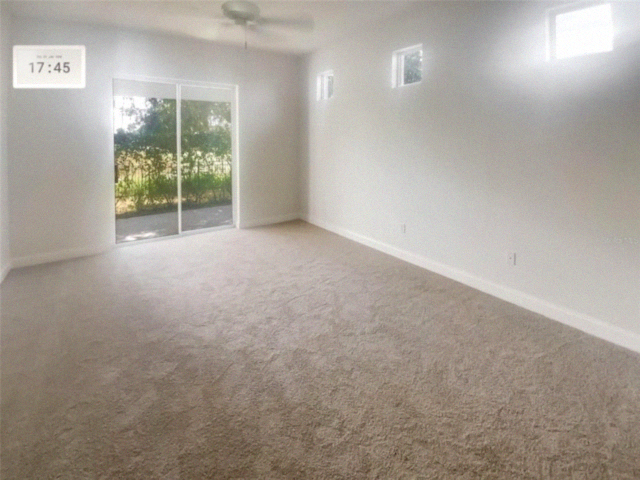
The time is **17:45**
